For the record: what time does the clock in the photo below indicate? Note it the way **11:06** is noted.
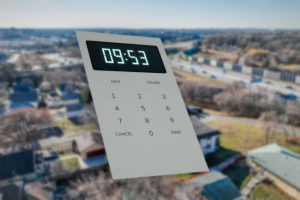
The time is **9:53**
